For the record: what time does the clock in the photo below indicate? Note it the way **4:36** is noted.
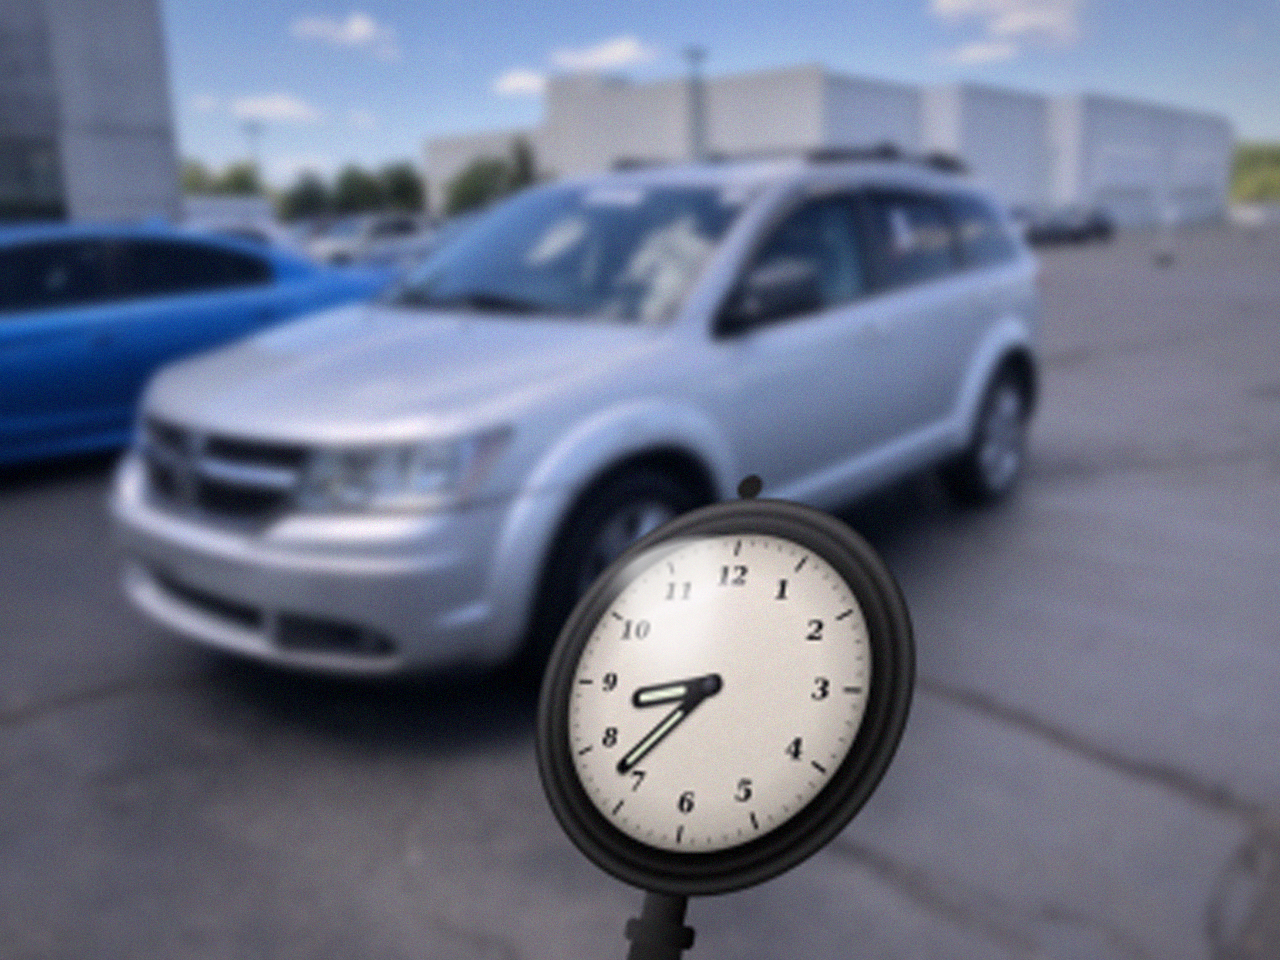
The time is **8:37**
